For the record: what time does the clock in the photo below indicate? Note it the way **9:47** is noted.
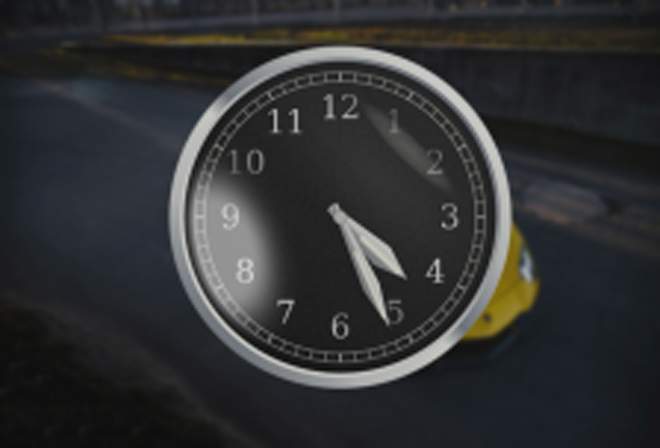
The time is **4:26**
